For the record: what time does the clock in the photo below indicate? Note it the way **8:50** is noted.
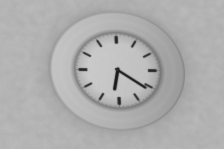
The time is **6:21**
